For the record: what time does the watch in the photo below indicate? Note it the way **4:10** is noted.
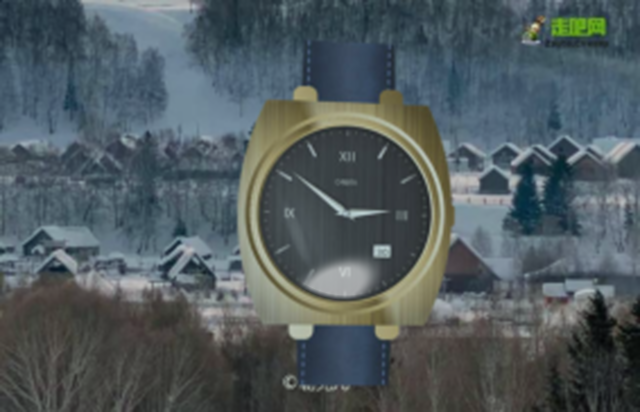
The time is **2:51**
